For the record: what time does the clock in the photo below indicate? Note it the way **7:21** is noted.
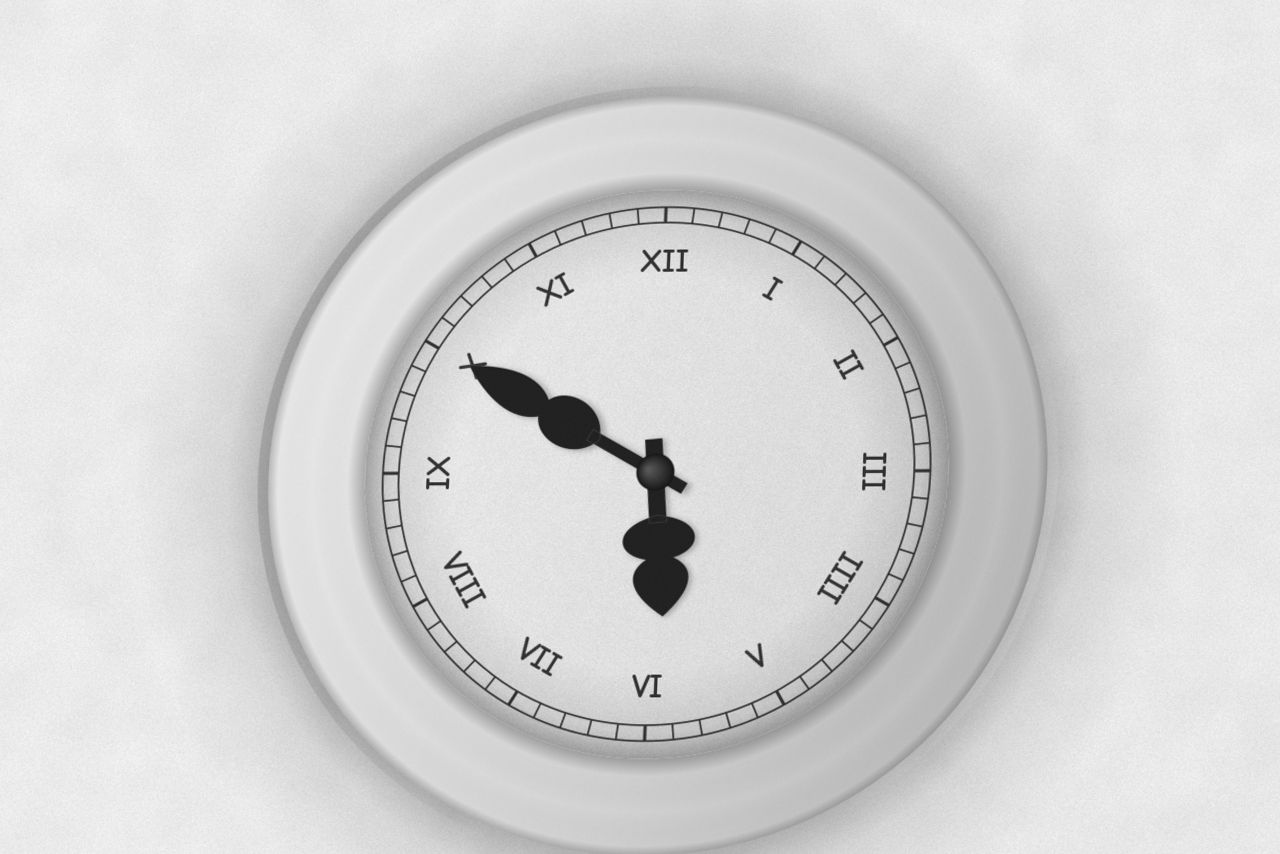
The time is **5:50**
